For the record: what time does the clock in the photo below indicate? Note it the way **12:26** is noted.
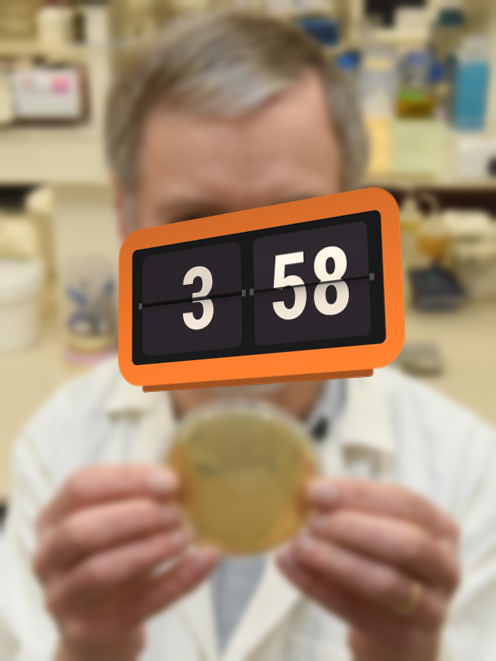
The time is **3:58**
